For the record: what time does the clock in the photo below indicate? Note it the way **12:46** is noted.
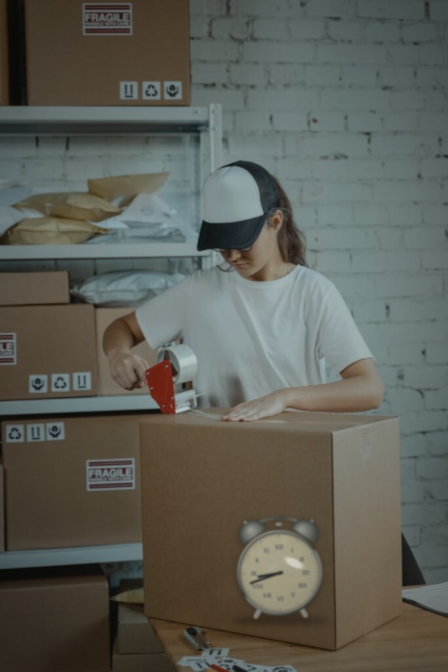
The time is **8:42**
